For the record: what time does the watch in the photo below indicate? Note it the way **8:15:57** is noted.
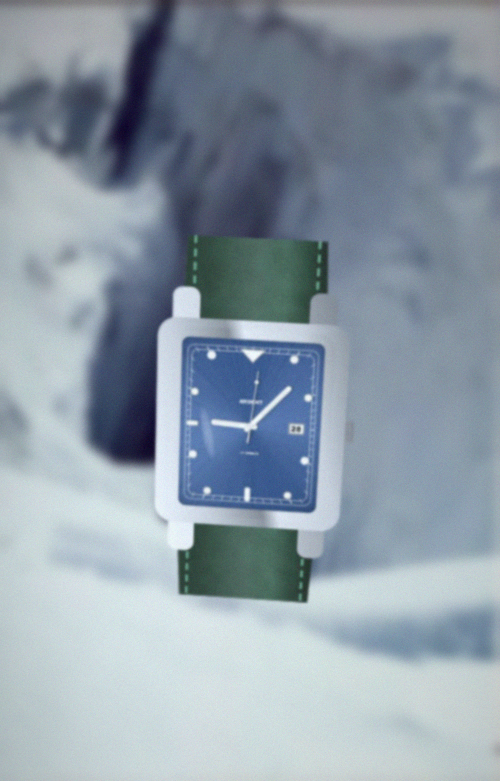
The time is **9:07:01**
